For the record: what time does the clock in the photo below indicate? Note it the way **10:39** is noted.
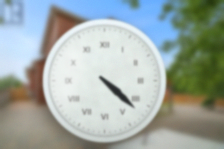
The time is **4:22**
